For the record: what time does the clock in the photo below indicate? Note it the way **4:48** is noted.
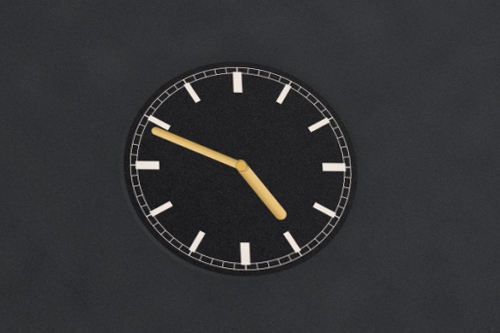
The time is **4:49**
